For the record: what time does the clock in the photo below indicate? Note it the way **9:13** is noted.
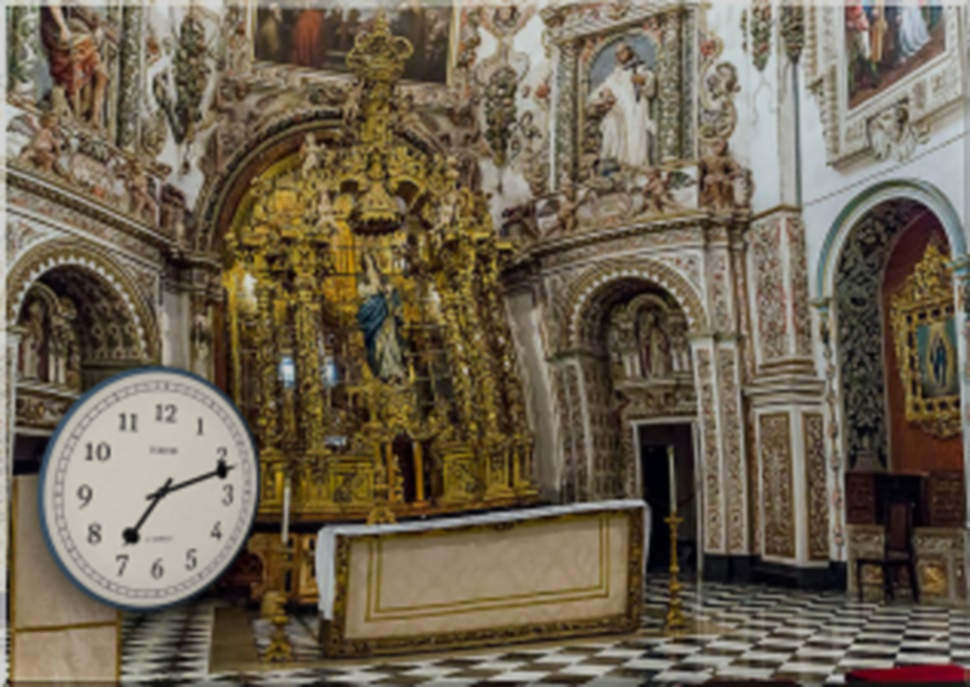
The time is **7:12**
